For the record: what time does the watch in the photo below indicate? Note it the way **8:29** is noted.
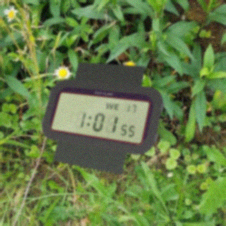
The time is **1:01**
